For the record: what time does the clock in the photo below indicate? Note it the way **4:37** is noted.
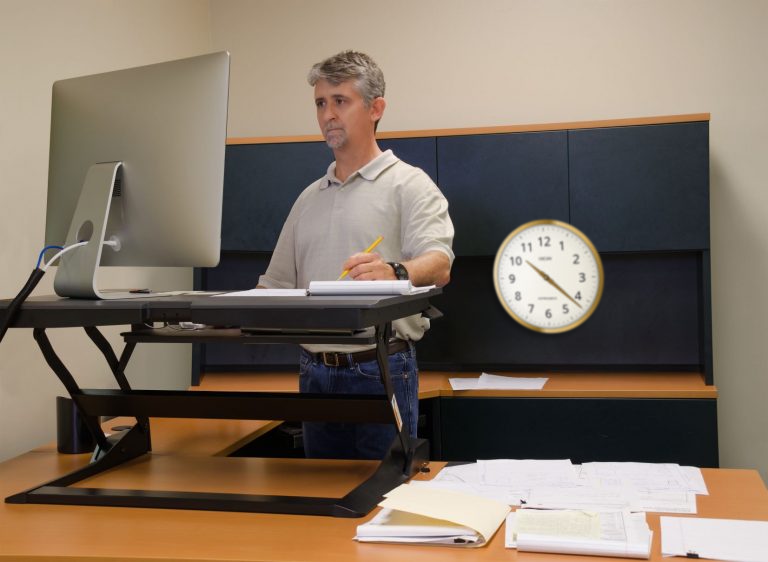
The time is **10:22**
